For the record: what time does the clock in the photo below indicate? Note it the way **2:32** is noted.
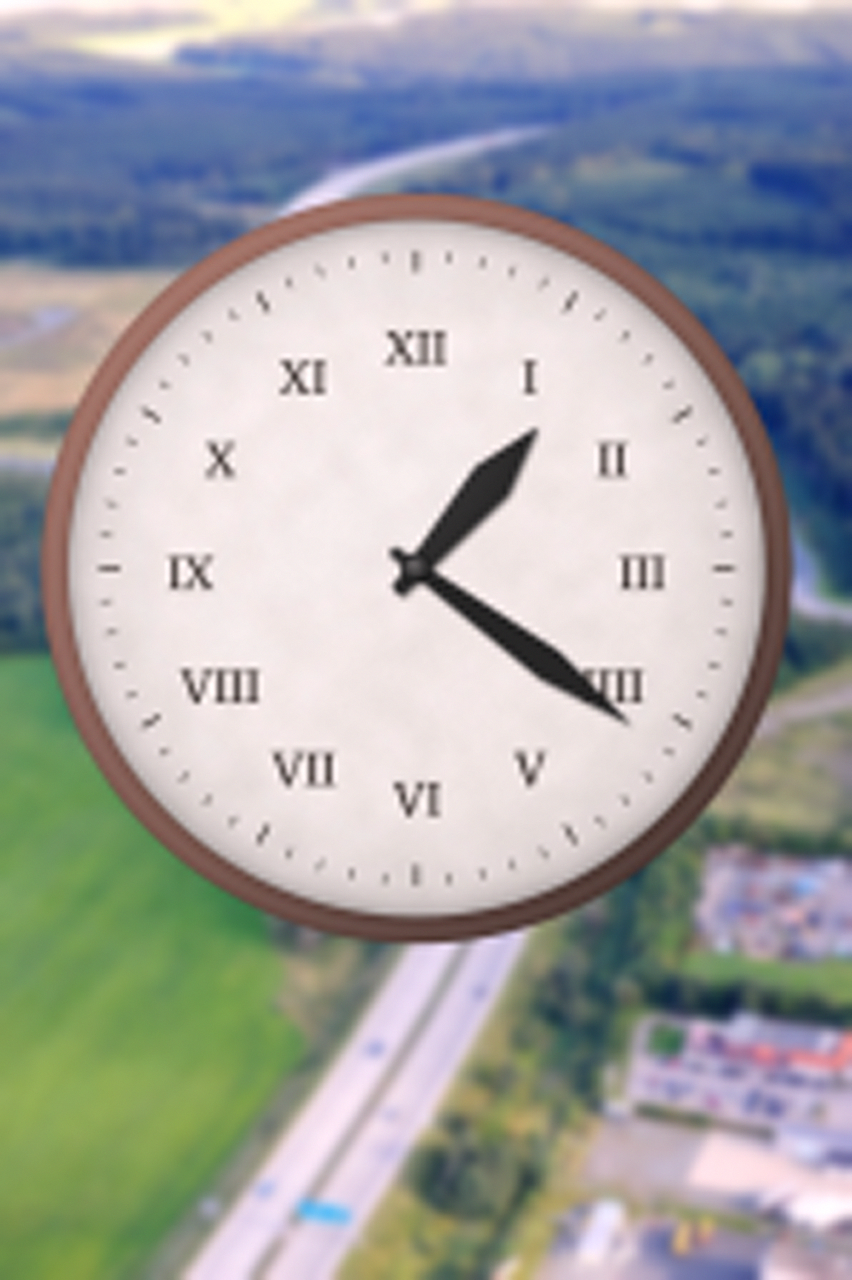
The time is **1:21**
